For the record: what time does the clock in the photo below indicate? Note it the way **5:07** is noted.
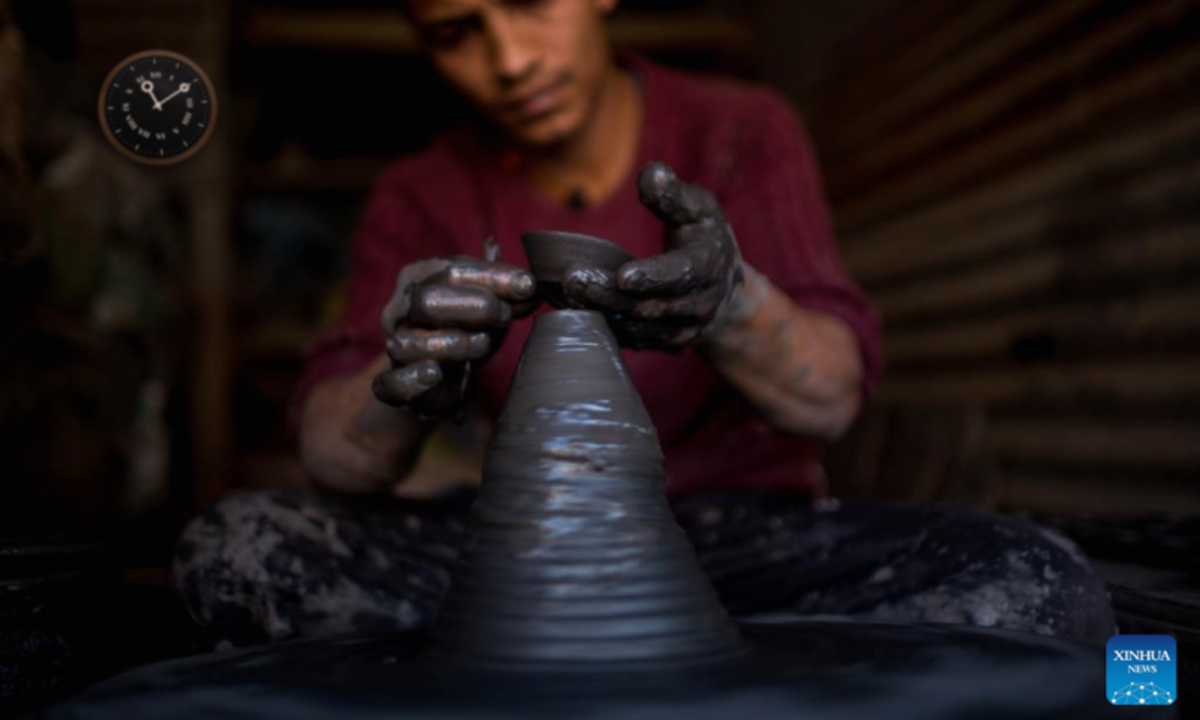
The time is **11:10**
